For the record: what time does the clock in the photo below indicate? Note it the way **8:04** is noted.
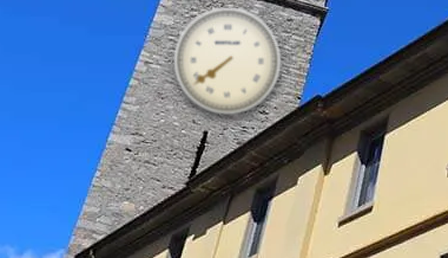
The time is **7:39**
